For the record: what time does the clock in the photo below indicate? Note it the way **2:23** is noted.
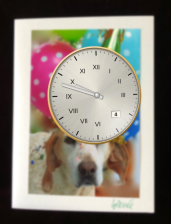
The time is **9:48**
